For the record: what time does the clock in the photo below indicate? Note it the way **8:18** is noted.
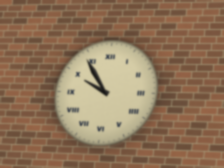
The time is **9:54**
